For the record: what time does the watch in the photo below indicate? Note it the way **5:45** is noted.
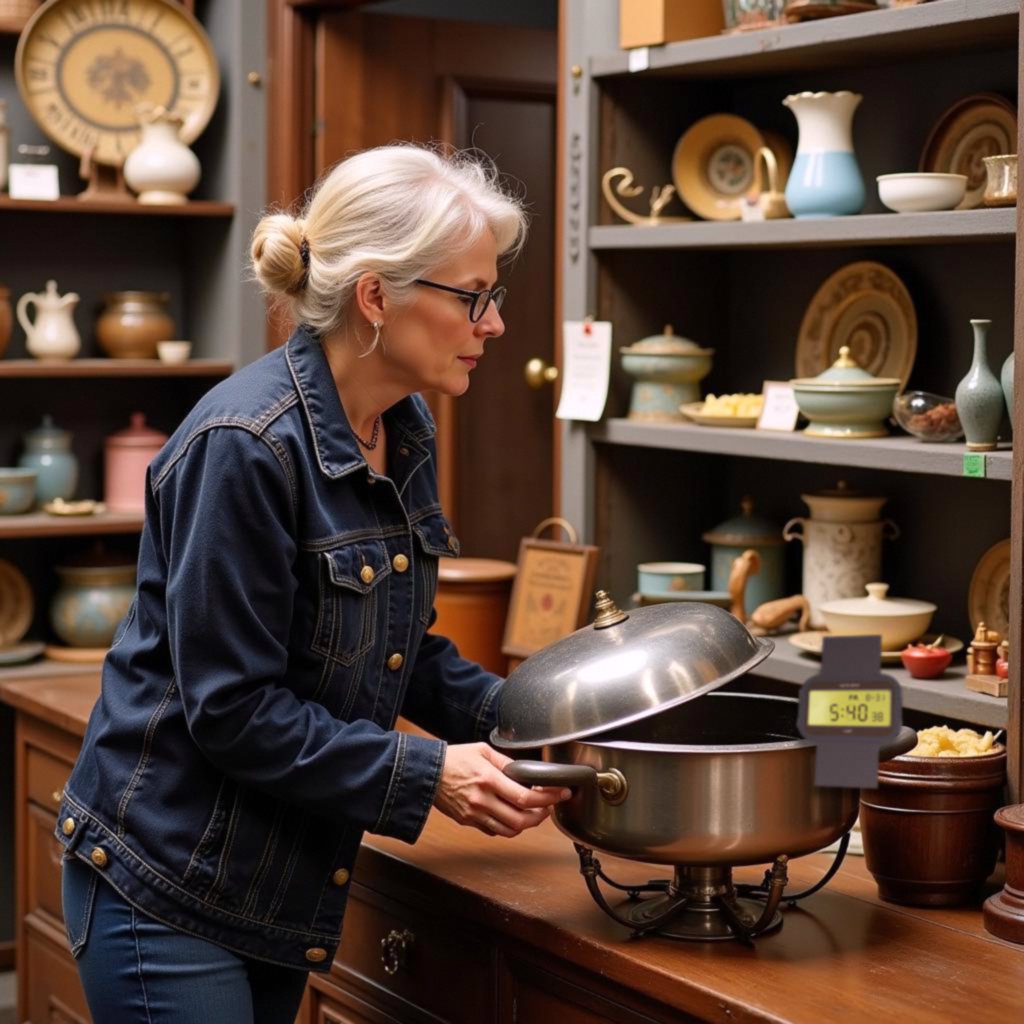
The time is **5:40**
